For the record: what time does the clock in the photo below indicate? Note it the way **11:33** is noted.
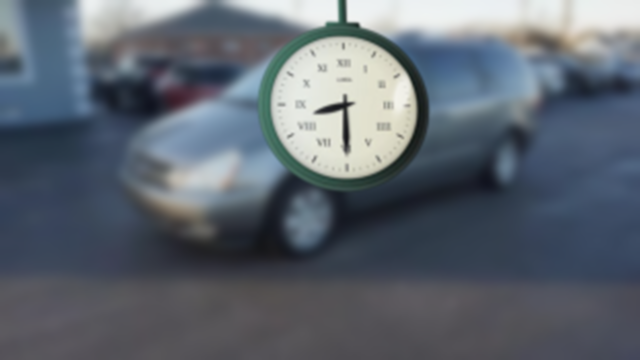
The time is **8:30**
